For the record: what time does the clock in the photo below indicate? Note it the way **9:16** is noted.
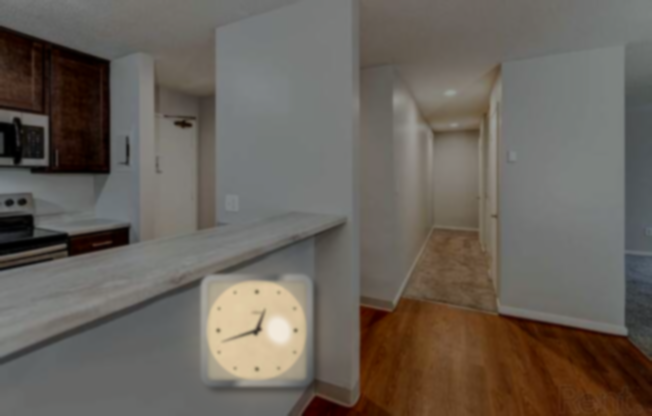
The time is **12:42**
